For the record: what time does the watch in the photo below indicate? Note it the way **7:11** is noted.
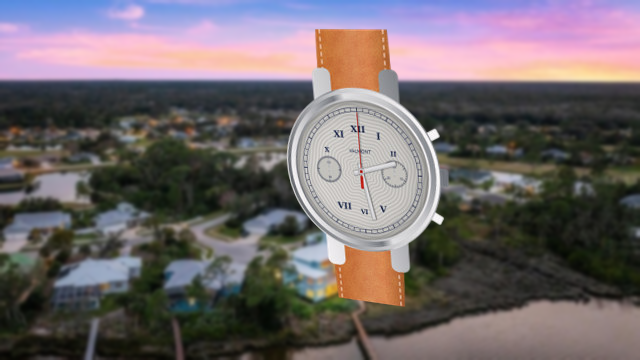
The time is **2:28**
